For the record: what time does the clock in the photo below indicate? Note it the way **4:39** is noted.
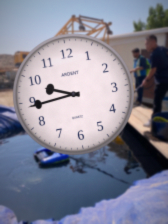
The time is **9:44**
